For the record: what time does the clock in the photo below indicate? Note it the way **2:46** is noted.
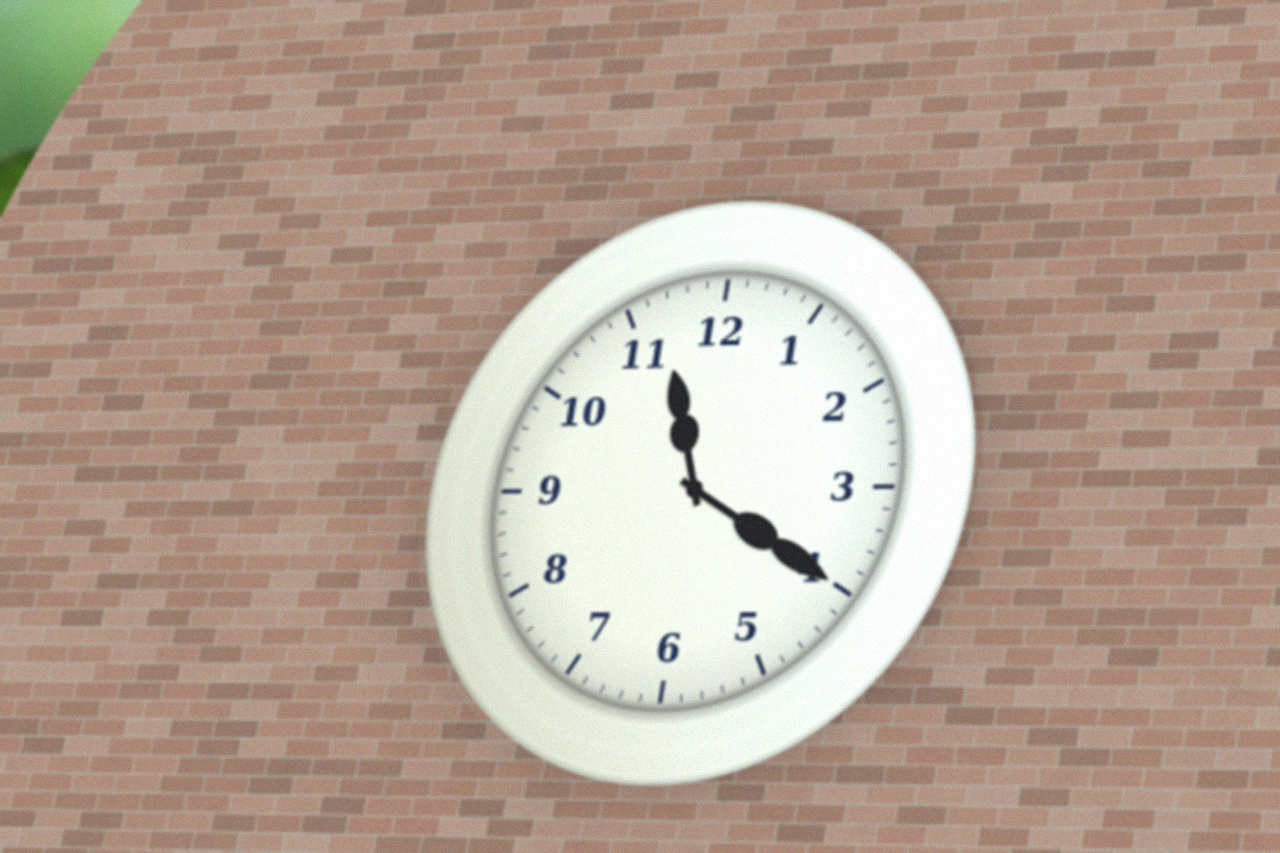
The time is **11:20**
